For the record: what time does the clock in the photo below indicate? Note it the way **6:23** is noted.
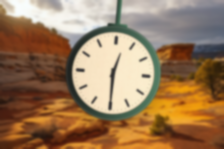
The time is **12:30**
